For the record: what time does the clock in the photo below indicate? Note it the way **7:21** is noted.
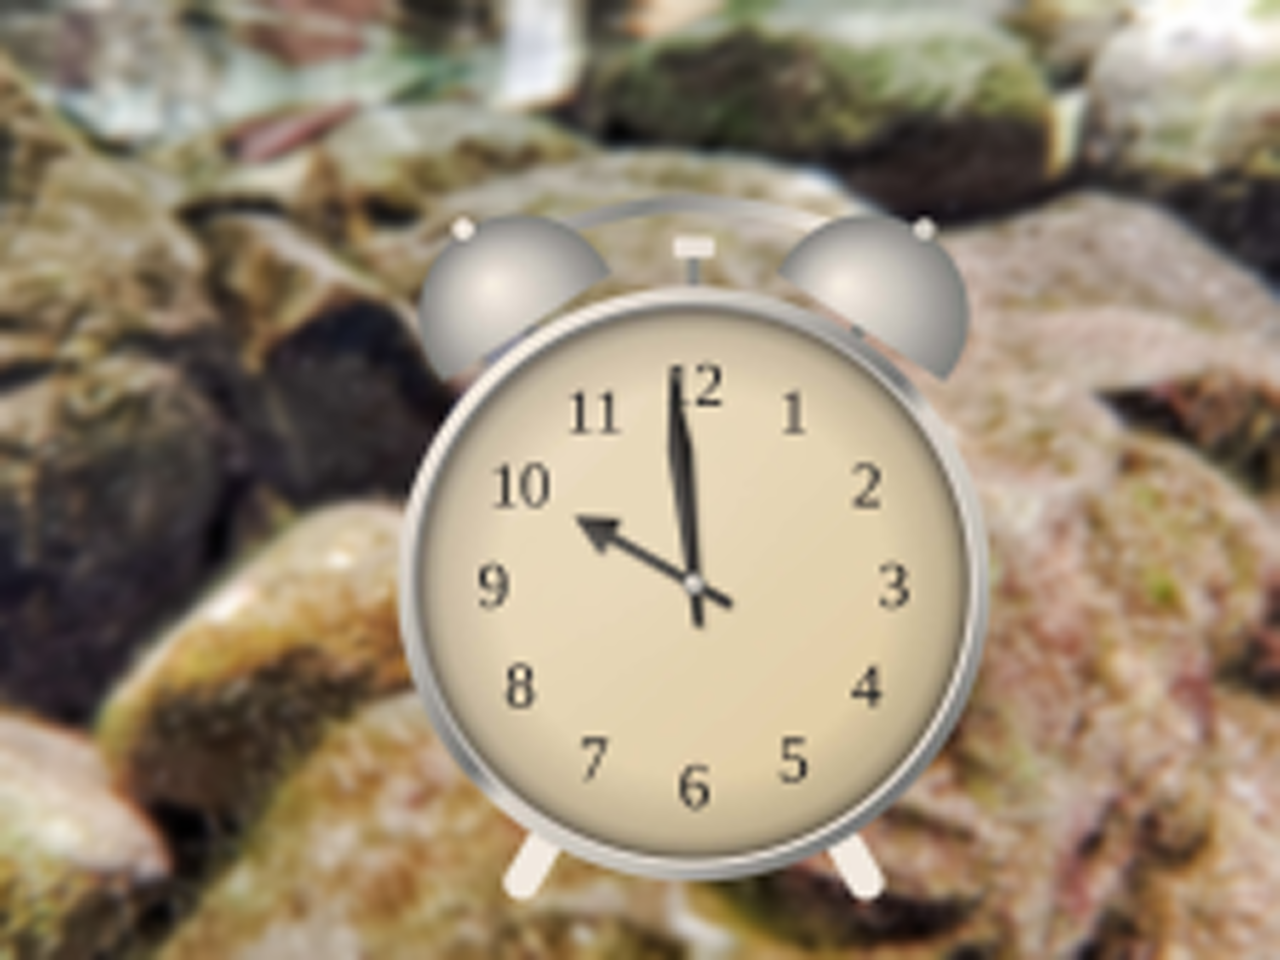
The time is **9:59**
